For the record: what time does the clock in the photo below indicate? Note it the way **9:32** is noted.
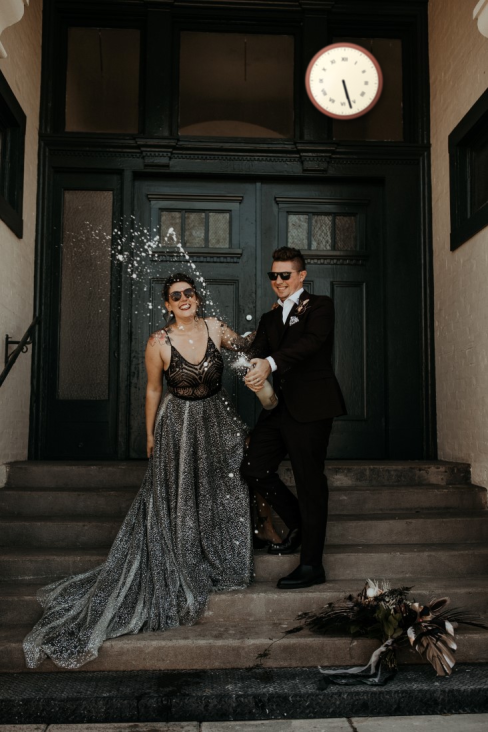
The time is **5:27**
